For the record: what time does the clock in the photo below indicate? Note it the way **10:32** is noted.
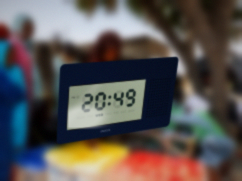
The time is **20:49**
